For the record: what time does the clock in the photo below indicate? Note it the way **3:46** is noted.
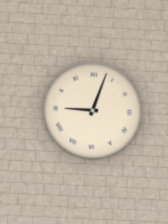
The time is **9:03**
